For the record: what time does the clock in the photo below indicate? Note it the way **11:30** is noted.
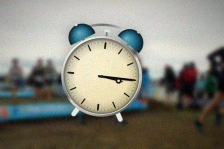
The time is **3:15**
